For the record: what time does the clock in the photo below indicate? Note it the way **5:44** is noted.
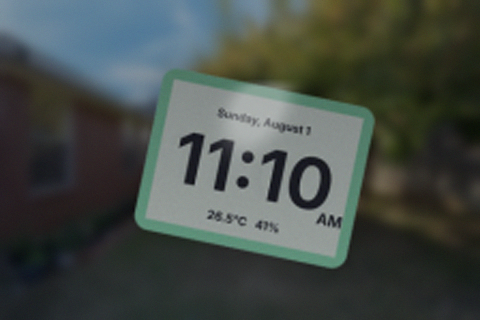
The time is **11:10**
